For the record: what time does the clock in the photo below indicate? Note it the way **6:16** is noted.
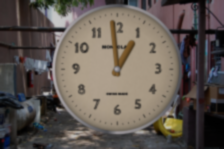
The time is **12:59**
